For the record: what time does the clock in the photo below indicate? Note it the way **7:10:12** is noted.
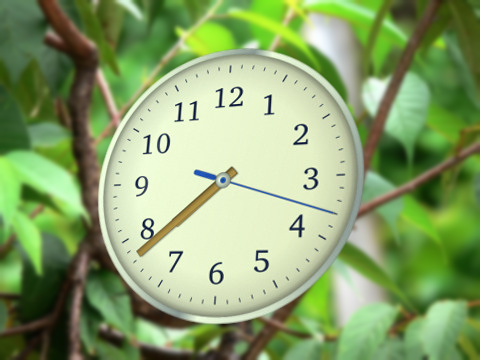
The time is **7:38:18**
